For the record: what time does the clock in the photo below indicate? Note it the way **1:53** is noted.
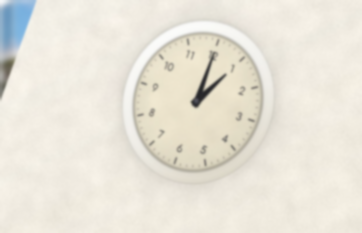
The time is **1:00**
